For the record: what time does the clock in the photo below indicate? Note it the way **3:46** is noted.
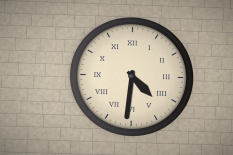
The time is **4:31**
